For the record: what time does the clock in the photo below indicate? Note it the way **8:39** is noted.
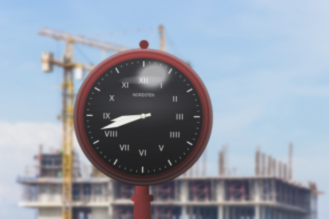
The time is **8:42**
